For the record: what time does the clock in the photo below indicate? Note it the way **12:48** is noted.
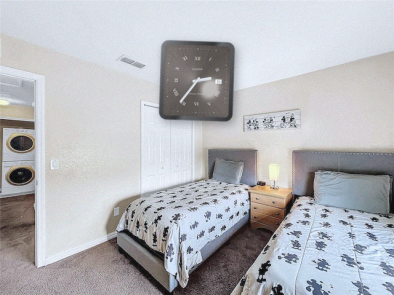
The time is **2:36**
